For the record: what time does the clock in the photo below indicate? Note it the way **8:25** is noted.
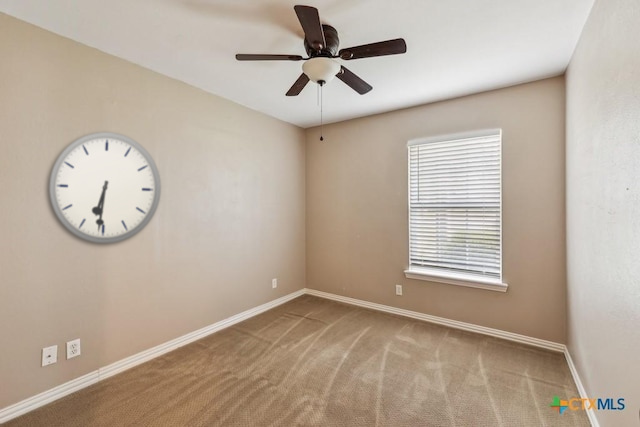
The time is **6:31**
